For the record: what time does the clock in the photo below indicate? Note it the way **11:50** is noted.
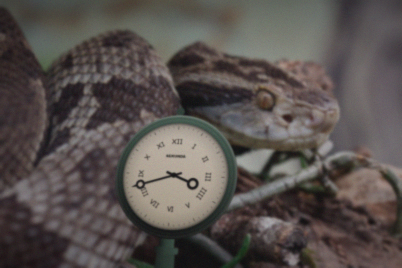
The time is **3:42**
